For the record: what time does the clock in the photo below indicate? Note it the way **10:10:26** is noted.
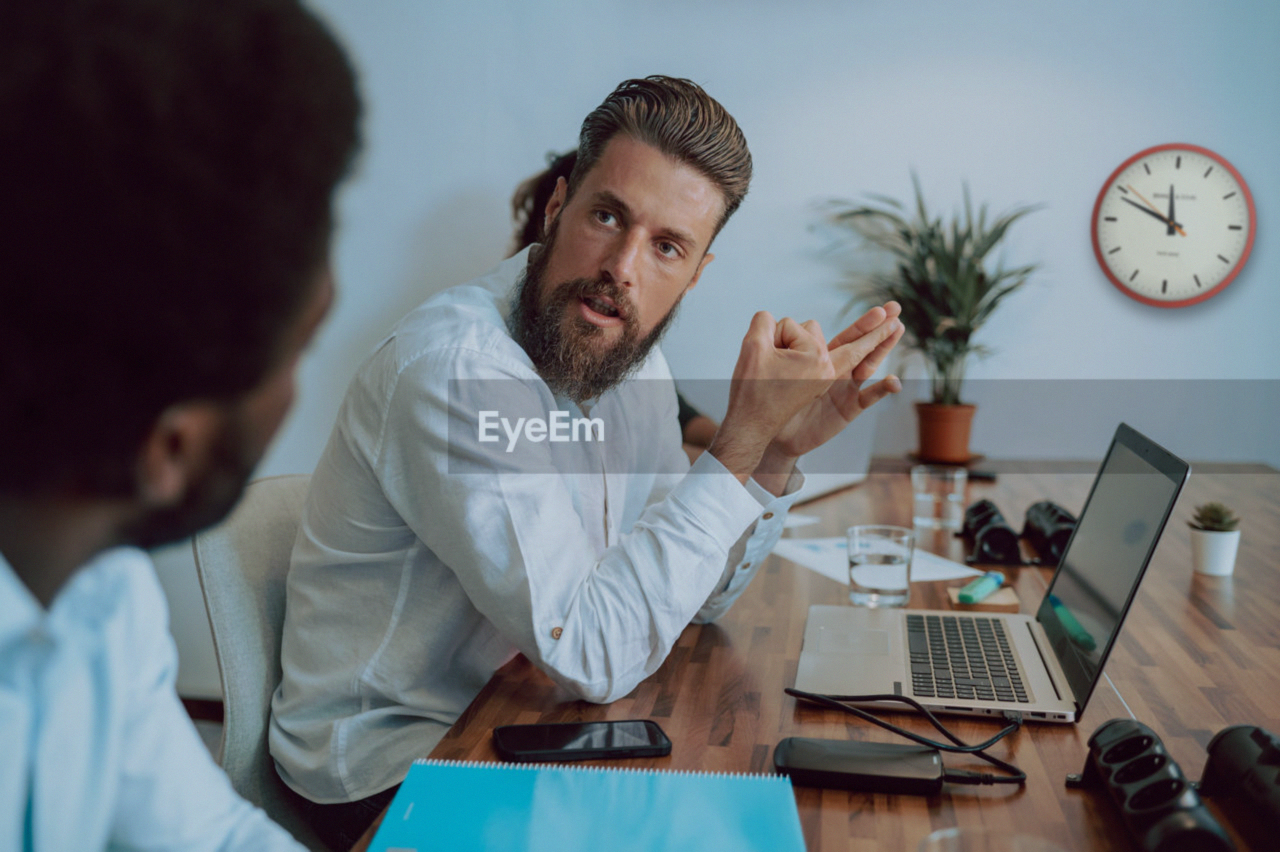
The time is **11:48:51**
